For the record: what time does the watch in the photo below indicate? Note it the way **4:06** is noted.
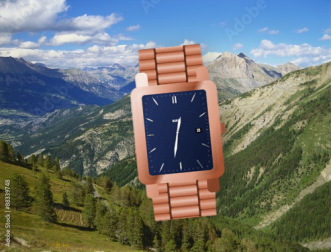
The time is **12:32**
